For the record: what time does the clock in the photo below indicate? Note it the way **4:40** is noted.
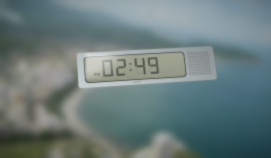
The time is **2:49**
